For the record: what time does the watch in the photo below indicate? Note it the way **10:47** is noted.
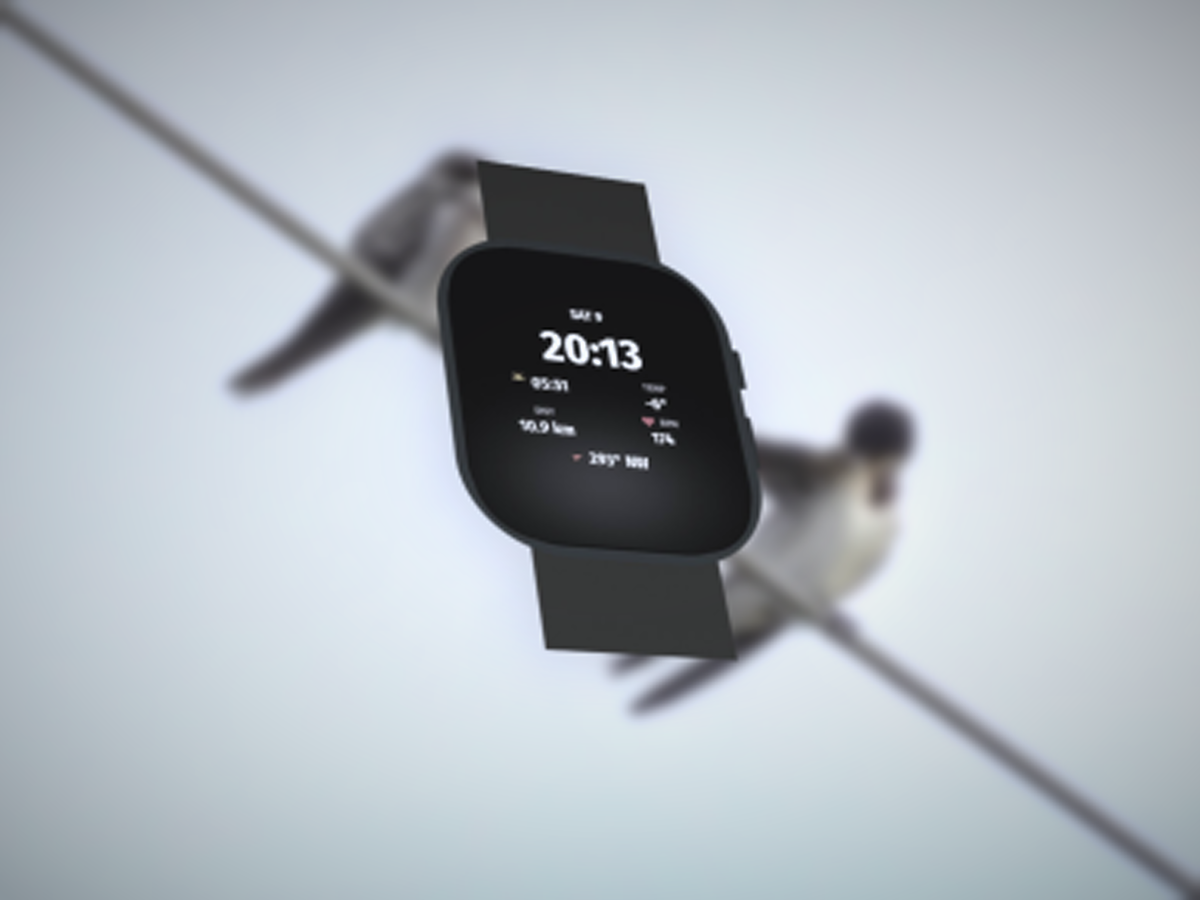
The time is **20:13**
